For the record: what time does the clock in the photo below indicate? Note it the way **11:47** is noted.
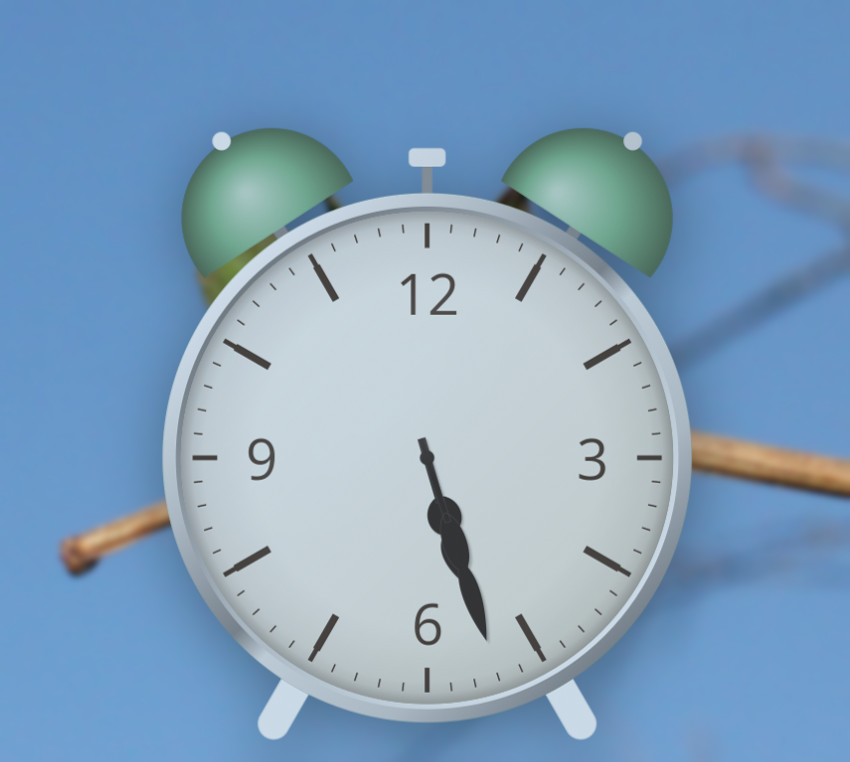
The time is **5:27**
